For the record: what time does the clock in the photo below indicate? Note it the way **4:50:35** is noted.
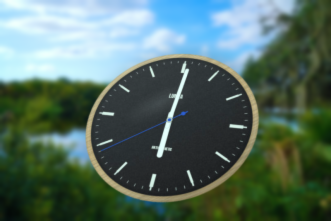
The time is **6:00:39**
